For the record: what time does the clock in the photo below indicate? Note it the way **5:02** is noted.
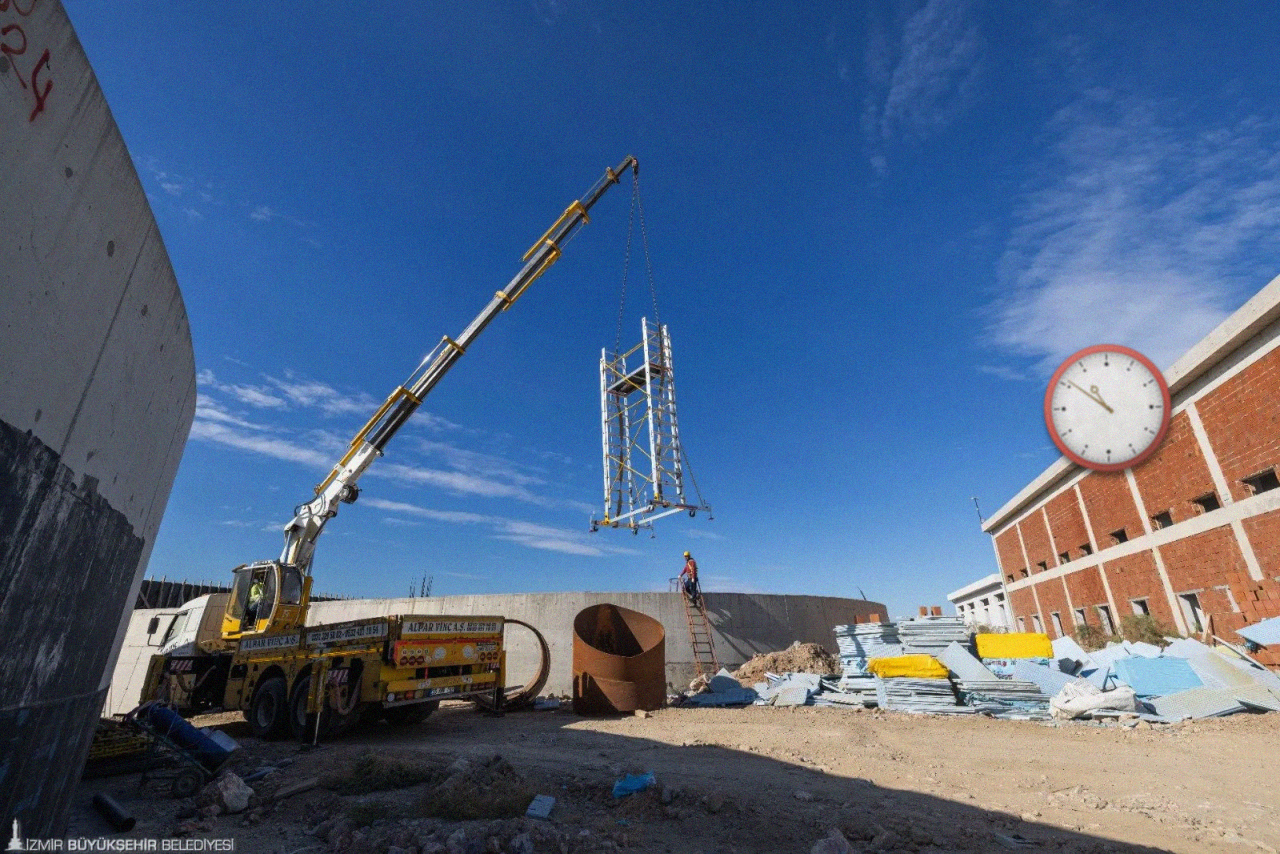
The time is **10:51**
